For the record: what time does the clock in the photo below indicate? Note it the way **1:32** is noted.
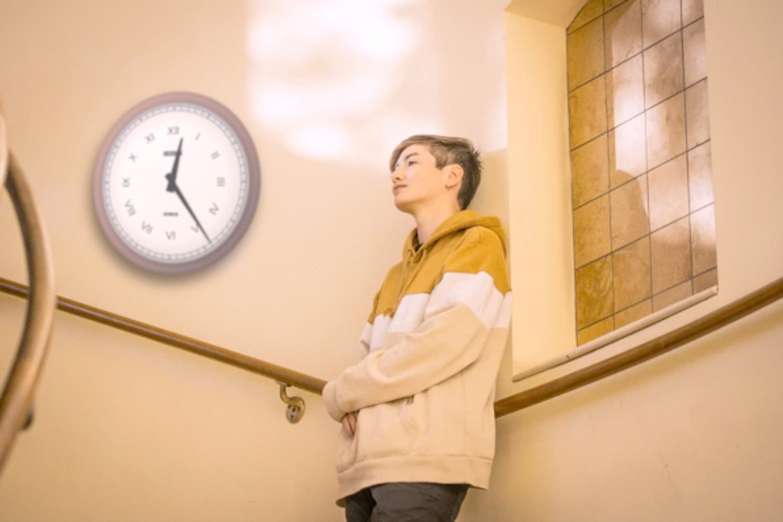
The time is **12:24**
